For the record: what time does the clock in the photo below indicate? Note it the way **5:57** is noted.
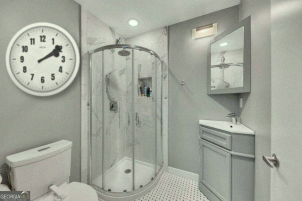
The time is **2:09**
